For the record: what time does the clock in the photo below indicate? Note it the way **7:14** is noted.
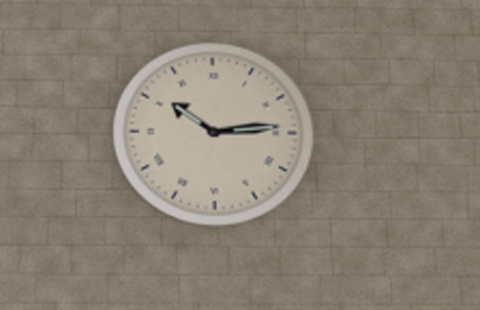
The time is **10:14**
